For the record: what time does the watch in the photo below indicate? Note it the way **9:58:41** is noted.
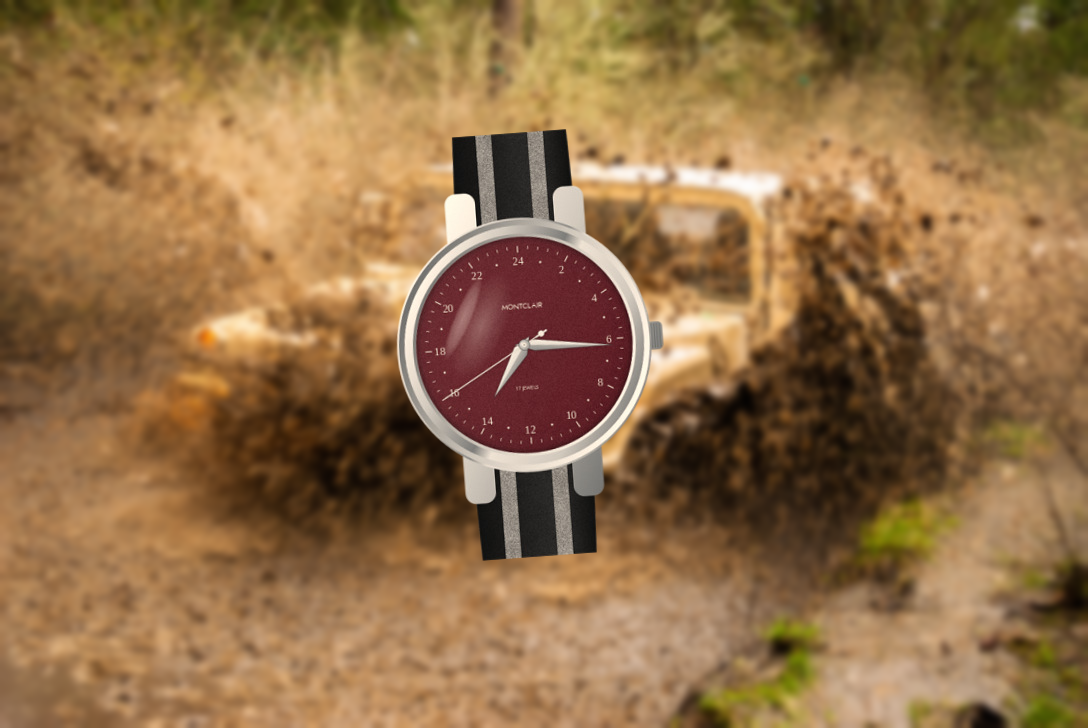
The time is **14:15:40**
